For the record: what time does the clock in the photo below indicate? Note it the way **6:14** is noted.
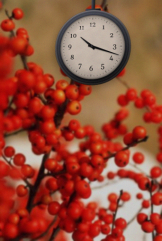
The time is **10:18**
